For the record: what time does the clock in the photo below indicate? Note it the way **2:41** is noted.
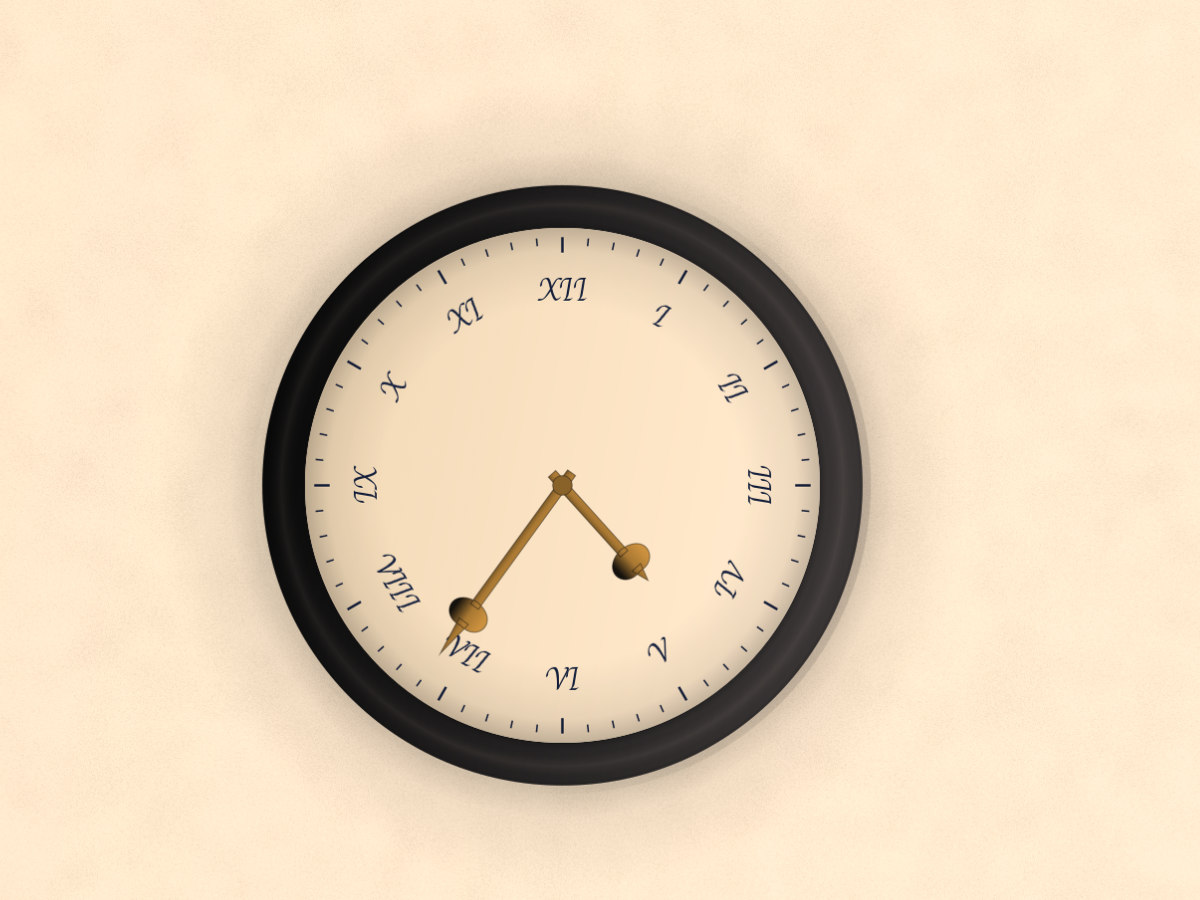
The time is **4:36**
